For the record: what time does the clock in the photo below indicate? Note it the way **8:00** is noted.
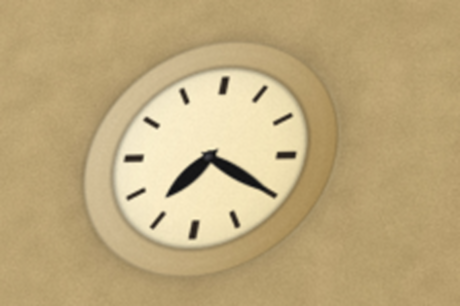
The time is **7:20**
